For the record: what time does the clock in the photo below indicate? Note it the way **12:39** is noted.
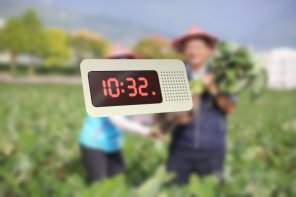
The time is **10:32**
